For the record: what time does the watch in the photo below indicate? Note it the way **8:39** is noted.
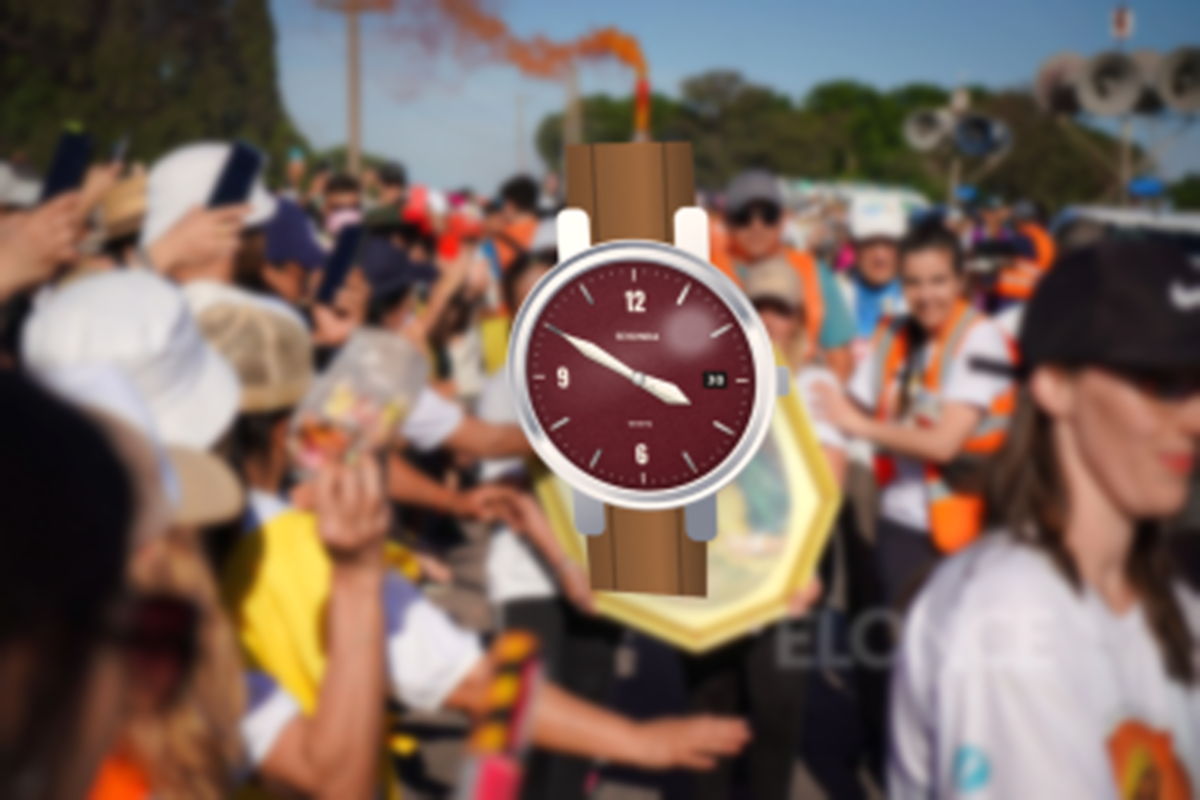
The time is **3:50**
